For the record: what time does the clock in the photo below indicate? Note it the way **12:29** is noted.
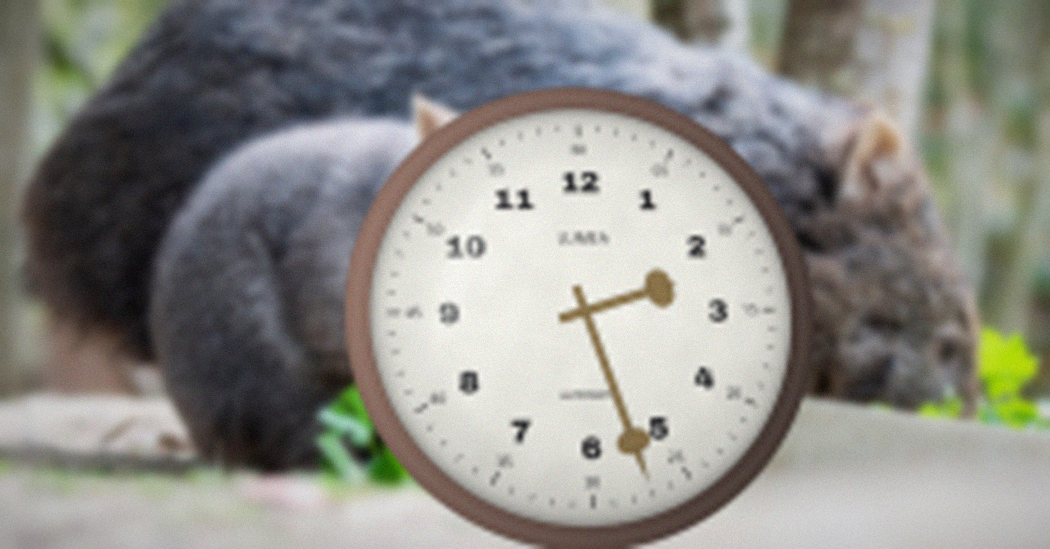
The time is **2:27**
